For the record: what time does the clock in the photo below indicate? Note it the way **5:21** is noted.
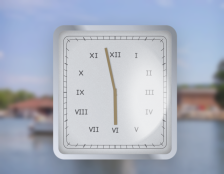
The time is **5:58**
